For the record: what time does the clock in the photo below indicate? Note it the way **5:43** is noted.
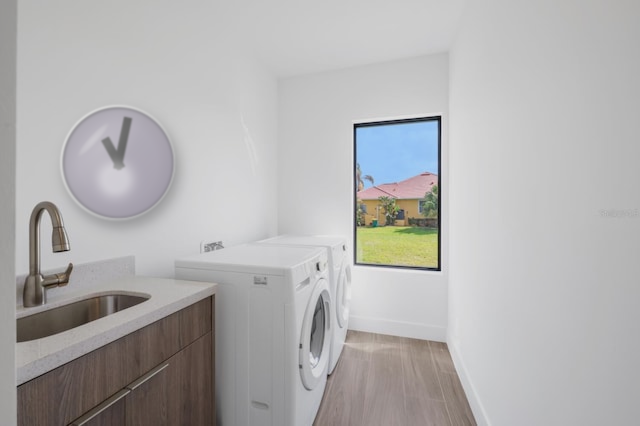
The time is **11:02**
